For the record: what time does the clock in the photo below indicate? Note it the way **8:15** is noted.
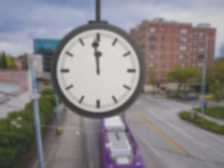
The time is **11:59**
